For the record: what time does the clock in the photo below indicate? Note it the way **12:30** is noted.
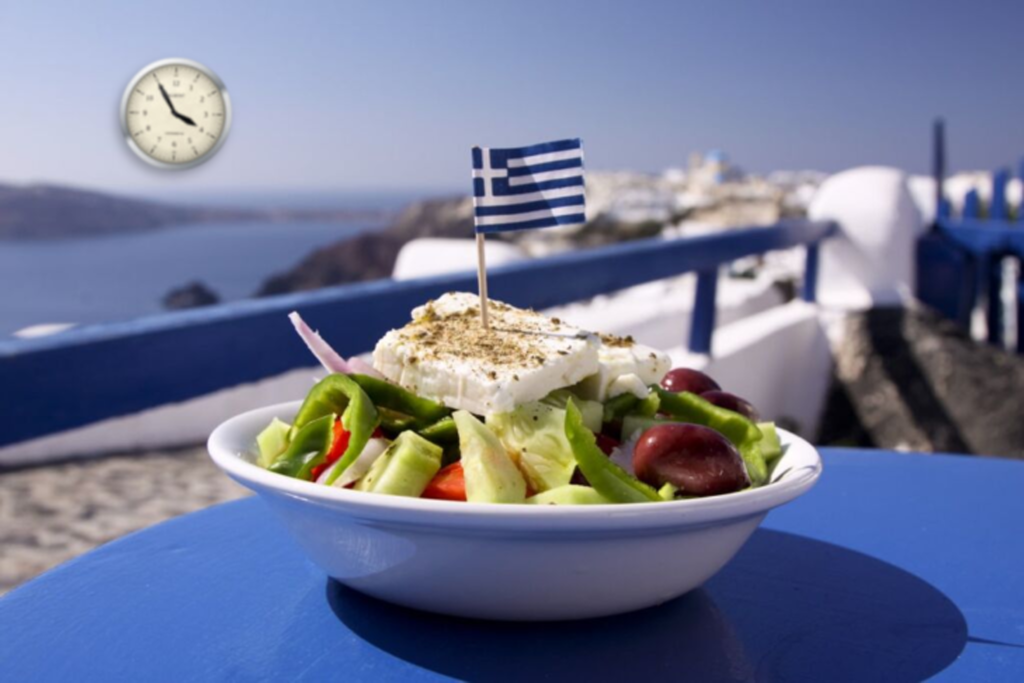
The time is **3:55**
